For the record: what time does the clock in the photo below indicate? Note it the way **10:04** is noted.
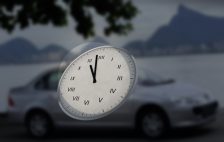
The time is **10:58**
